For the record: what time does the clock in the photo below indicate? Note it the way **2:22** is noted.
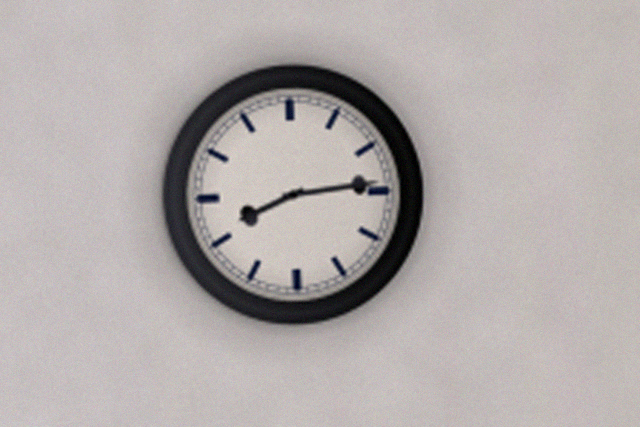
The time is **8:14**
